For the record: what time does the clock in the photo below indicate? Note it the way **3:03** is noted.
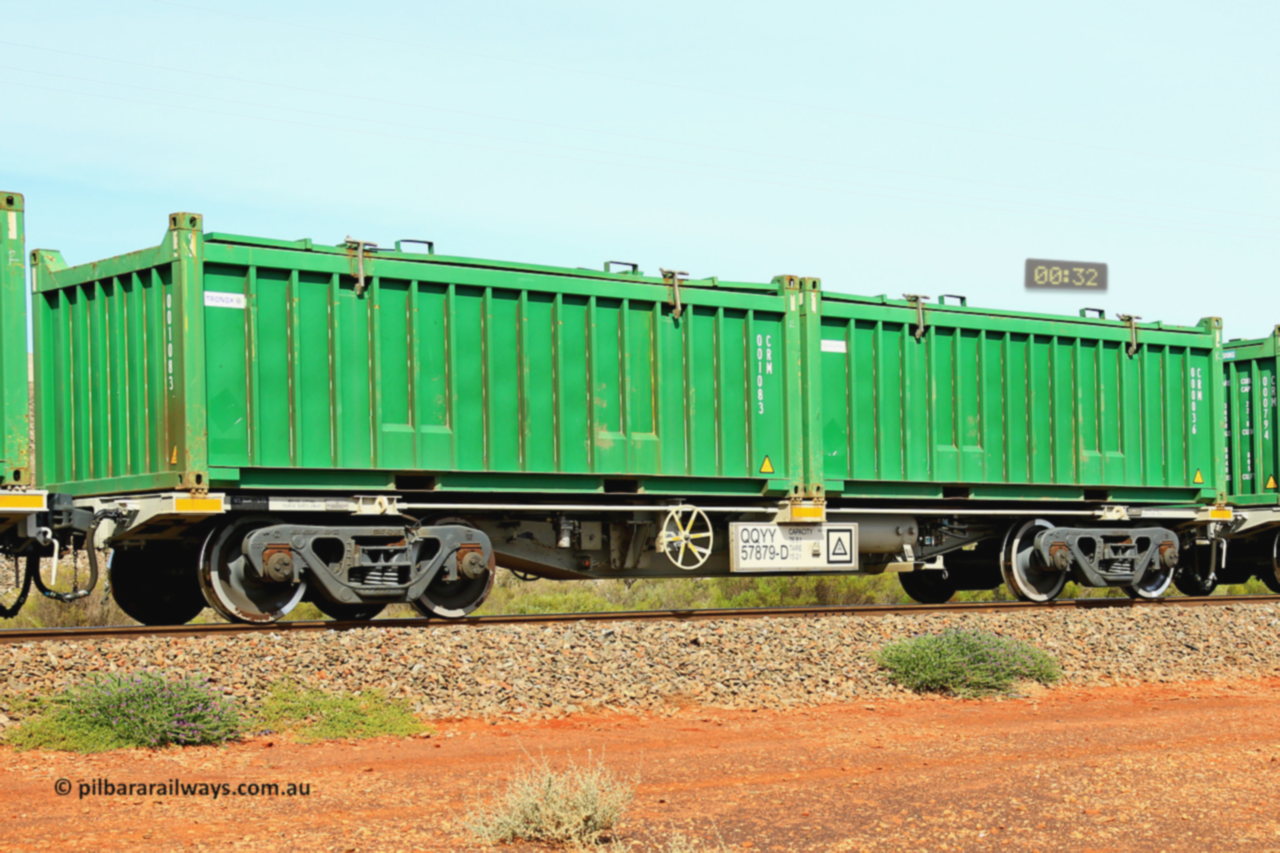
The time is **0:32**
